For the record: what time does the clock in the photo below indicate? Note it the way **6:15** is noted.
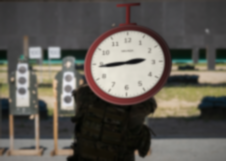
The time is **2:44**
